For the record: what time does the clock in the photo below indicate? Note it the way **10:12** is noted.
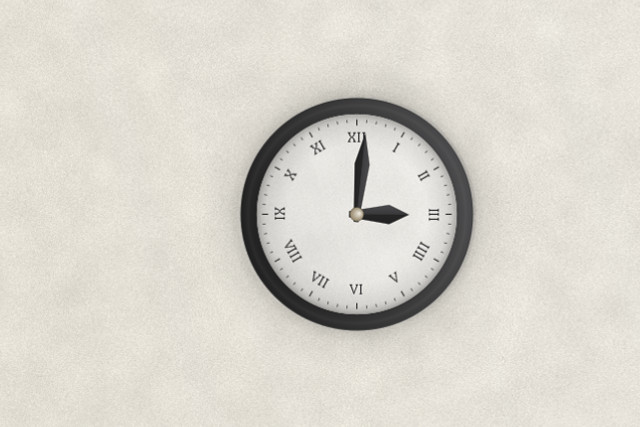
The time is **3:01**
